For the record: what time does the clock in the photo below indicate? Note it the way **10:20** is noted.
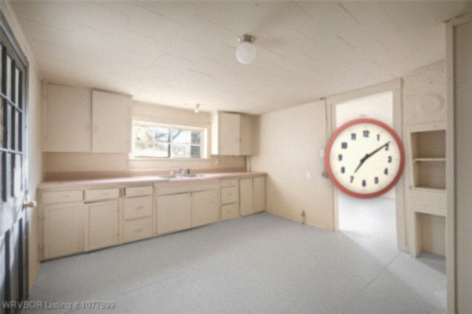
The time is **7:09**
